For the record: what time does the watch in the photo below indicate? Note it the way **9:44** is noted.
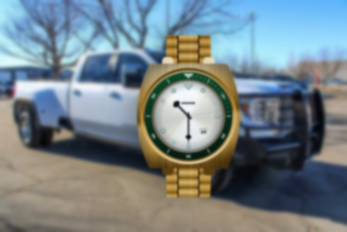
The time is **10:30**
